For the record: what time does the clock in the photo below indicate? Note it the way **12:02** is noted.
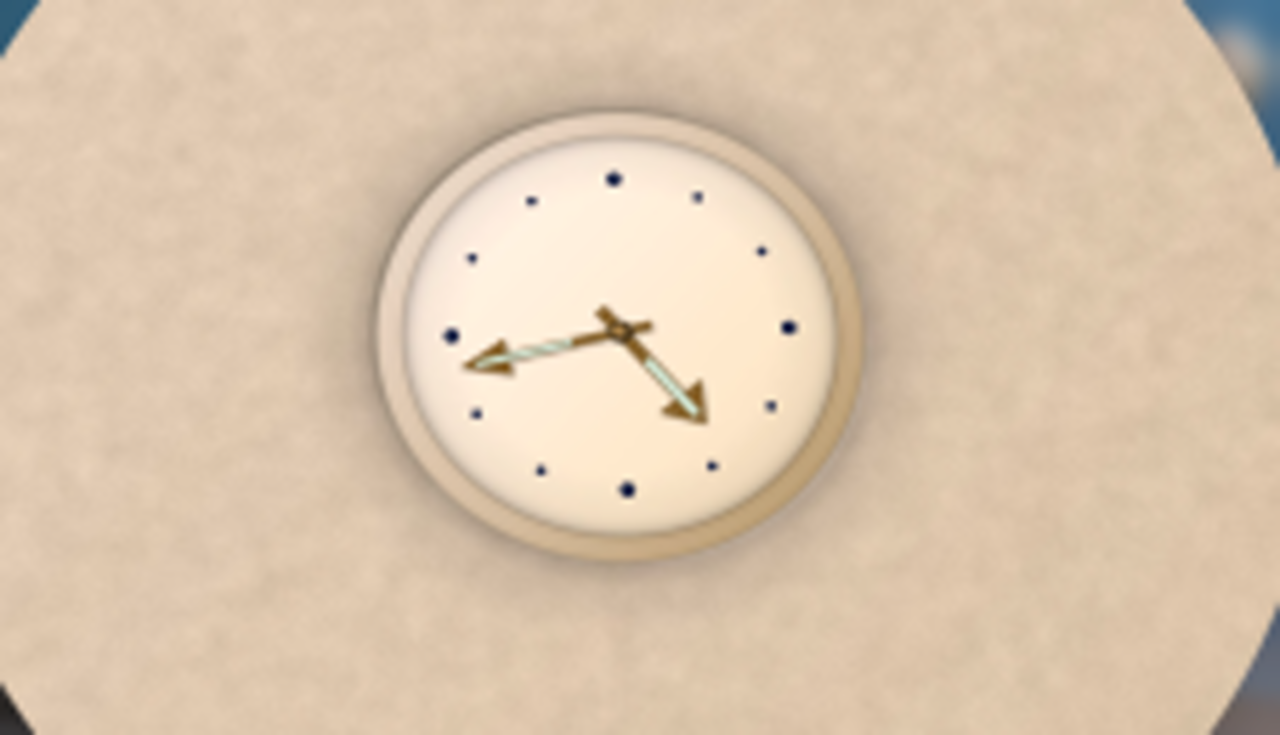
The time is **4:43**
